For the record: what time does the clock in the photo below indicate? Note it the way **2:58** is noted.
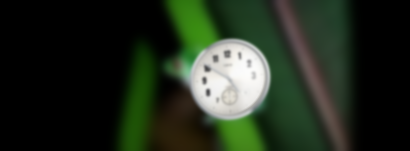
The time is **4:51**
